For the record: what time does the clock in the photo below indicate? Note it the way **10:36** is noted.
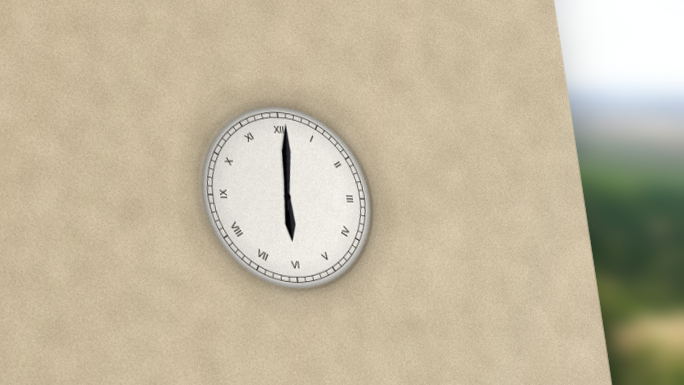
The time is **6:01**
